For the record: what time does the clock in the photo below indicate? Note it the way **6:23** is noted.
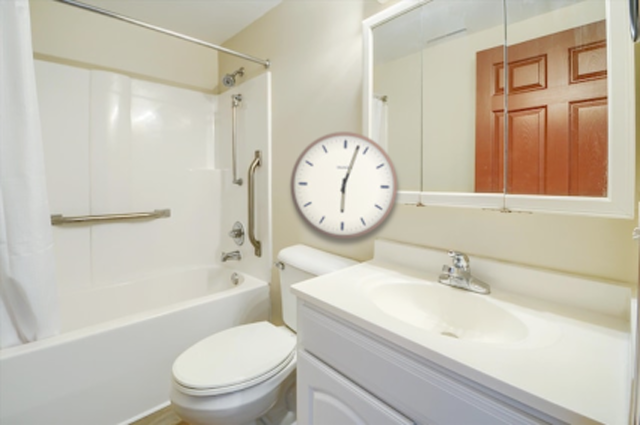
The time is **6:03**
